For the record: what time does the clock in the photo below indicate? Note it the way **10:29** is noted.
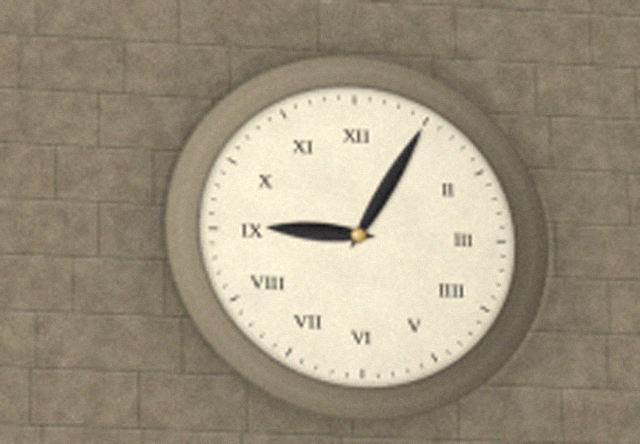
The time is **9:05**
